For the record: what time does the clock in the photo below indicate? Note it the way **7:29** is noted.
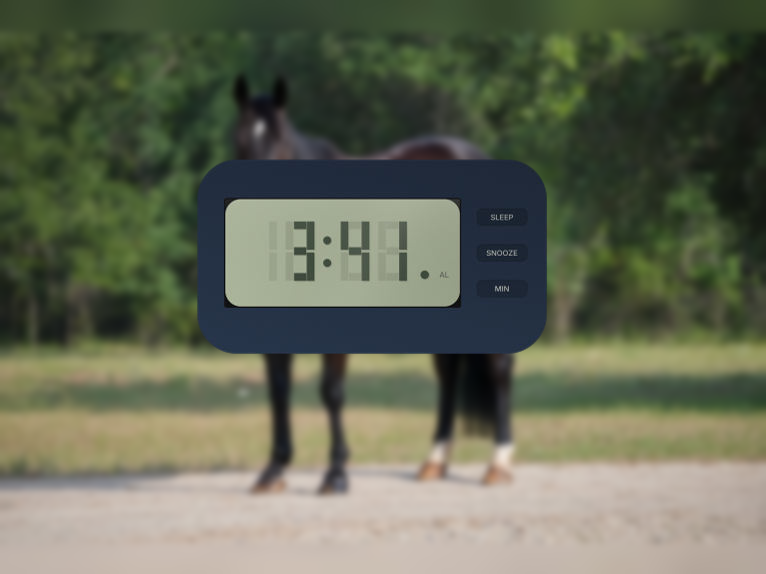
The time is **3:41**
